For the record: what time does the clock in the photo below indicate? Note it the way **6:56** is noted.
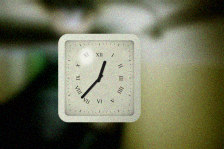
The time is **12:37**
